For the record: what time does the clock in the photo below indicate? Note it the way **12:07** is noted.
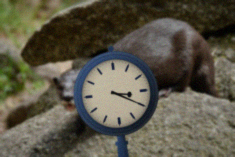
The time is **3:20**
